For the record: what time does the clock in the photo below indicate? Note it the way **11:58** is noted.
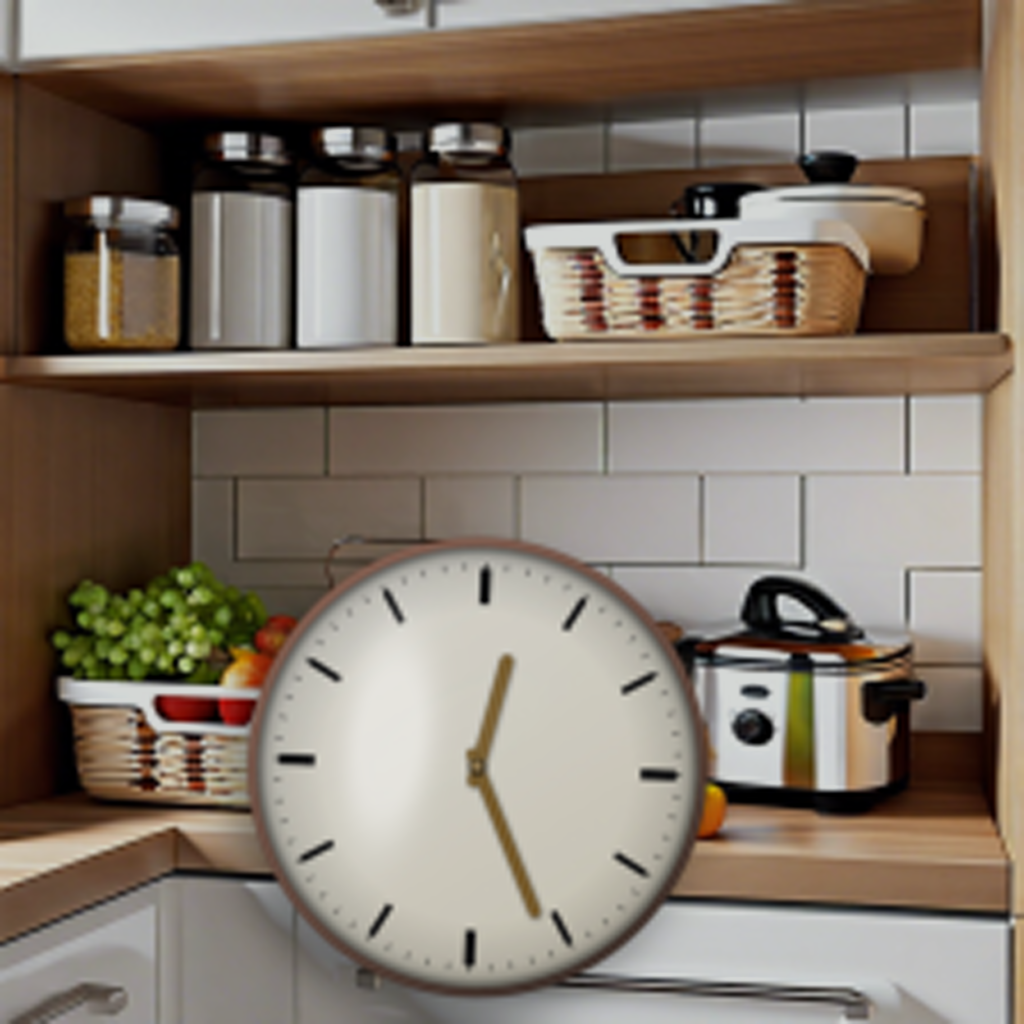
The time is **12:26**
